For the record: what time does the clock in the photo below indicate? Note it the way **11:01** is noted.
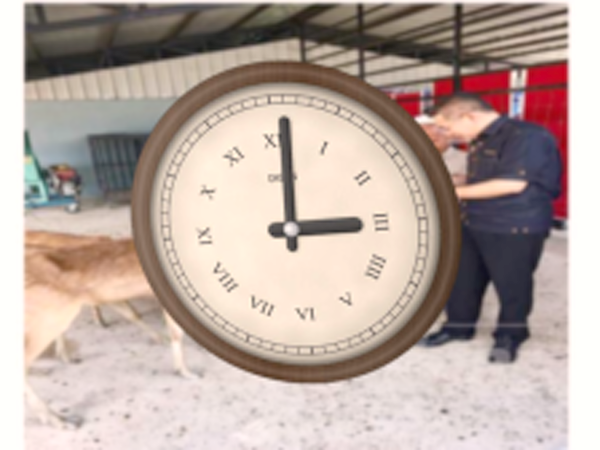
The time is **3:01**
